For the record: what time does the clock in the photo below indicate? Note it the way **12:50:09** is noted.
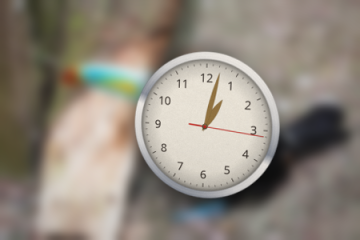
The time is **1:02:16**
